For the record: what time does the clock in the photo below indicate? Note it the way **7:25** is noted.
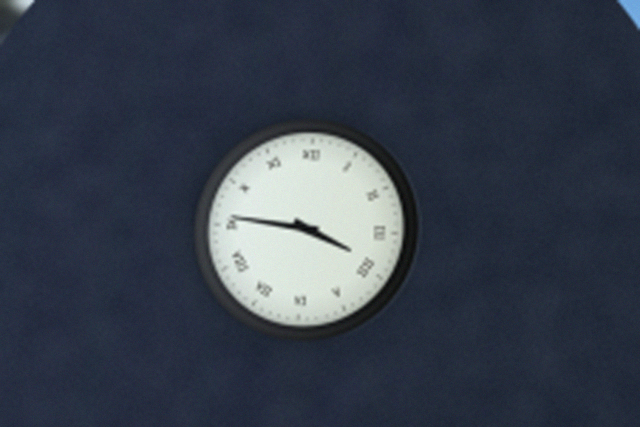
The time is **3:46**
